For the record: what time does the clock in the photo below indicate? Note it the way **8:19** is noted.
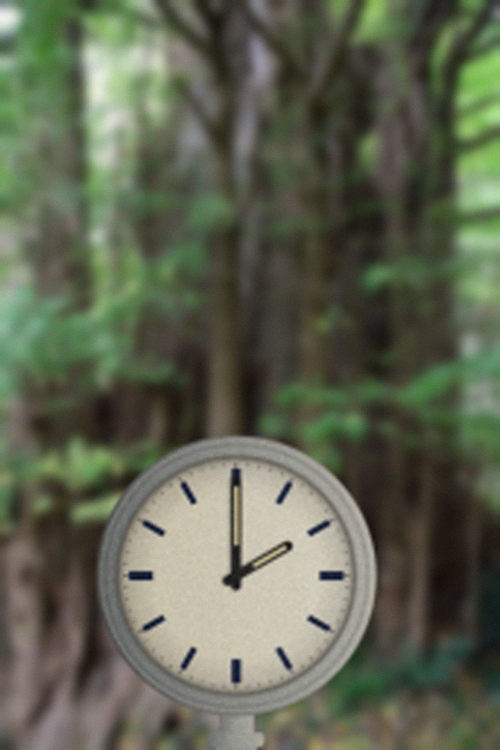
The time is **2:00**
